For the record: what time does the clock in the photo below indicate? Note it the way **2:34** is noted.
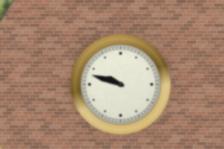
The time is **9:48**
